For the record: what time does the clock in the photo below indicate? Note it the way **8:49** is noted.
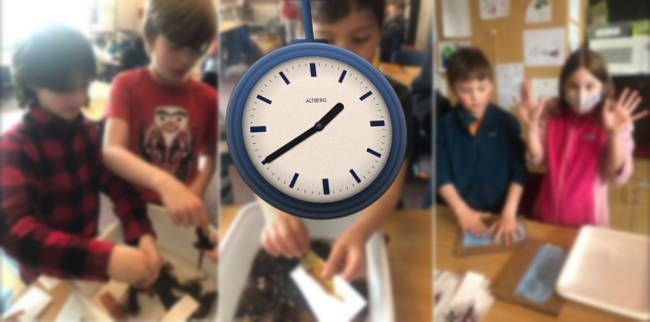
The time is **1:40**
